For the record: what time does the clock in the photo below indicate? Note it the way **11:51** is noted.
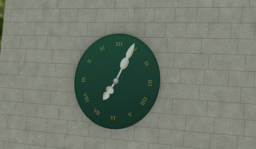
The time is **7:04**
